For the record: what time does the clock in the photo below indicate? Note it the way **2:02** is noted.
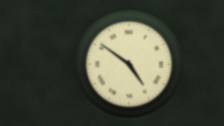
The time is **4:51**
